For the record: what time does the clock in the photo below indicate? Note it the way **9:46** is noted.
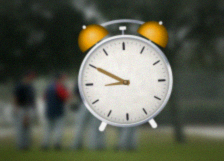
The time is **8:50**
